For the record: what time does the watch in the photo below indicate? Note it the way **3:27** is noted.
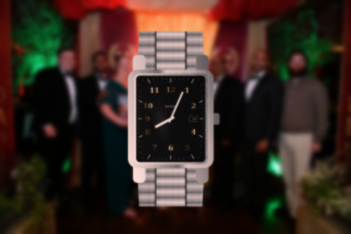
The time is **8:04**
